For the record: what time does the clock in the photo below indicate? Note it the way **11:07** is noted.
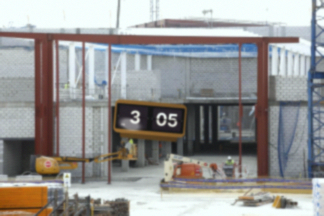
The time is **3:05**
